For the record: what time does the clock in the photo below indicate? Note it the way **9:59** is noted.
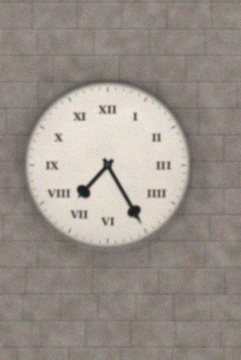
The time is **7:25**
